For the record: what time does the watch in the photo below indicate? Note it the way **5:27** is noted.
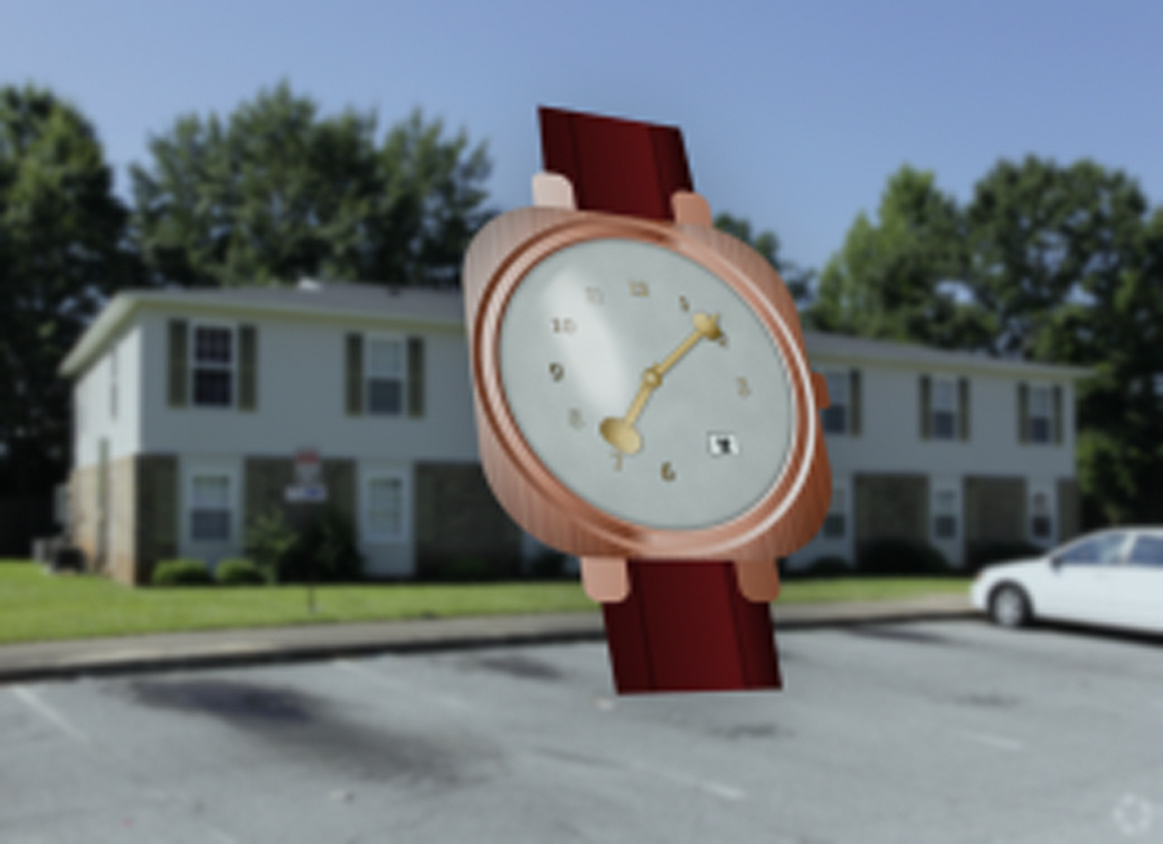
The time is **7:08**
